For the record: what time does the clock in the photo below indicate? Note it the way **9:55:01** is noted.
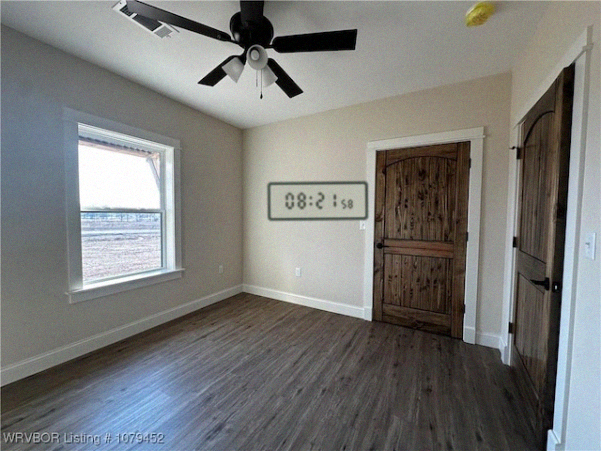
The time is **8:21:58**
